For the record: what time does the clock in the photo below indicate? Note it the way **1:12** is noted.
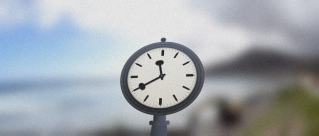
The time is **11:40**
